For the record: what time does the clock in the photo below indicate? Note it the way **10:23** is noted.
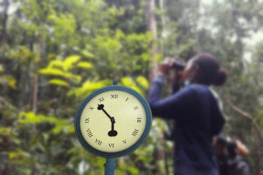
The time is **5:53**
